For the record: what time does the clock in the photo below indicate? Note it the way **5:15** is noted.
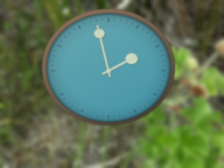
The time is **1:58**
